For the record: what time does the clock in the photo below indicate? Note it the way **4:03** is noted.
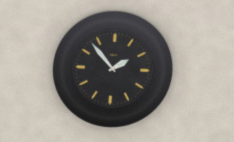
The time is **1:53**
